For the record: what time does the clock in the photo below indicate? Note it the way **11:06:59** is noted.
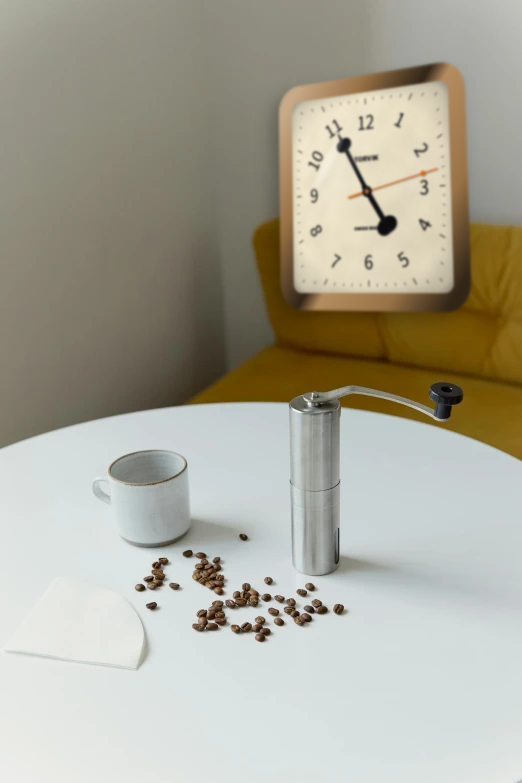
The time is **4:55:13**
